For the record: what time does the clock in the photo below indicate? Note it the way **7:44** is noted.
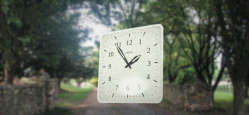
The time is **1:54**
